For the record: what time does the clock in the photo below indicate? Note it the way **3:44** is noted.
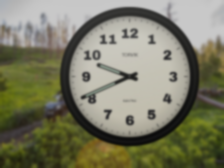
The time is **9:41**
